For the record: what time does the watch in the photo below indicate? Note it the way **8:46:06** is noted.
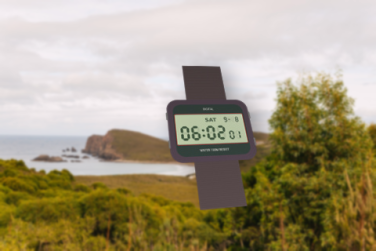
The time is **6:02:01**
